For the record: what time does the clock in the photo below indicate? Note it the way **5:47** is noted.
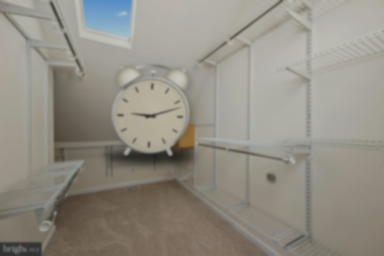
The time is **9:12**
